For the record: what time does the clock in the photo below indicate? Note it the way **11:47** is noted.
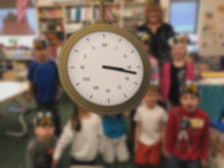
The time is **3:17**
